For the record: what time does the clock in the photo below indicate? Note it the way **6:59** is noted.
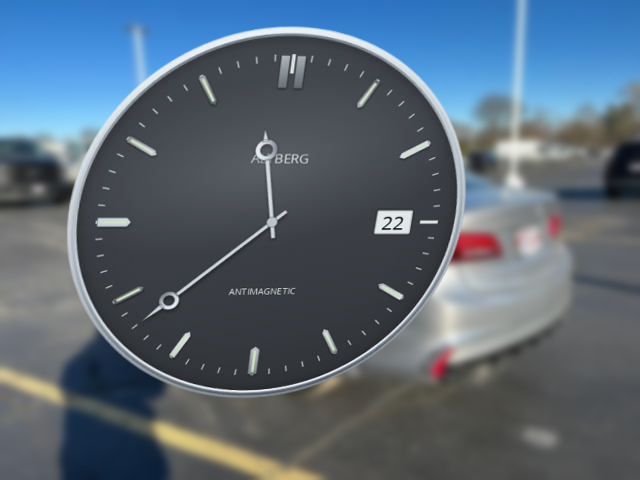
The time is **11:38**
